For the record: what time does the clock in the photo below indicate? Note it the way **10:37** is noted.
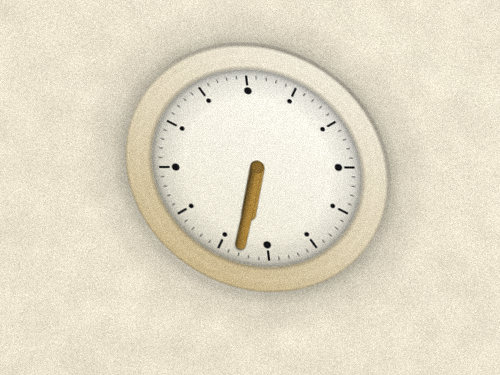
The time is **6:33**
